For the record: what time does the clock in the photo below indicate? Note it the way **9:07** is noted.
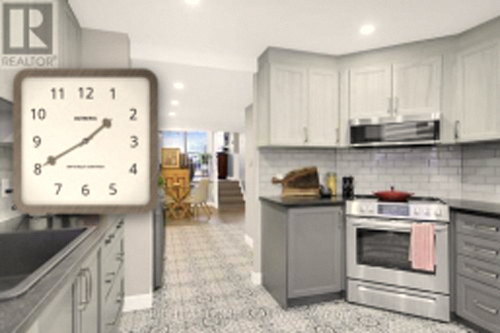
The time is **1:40**
